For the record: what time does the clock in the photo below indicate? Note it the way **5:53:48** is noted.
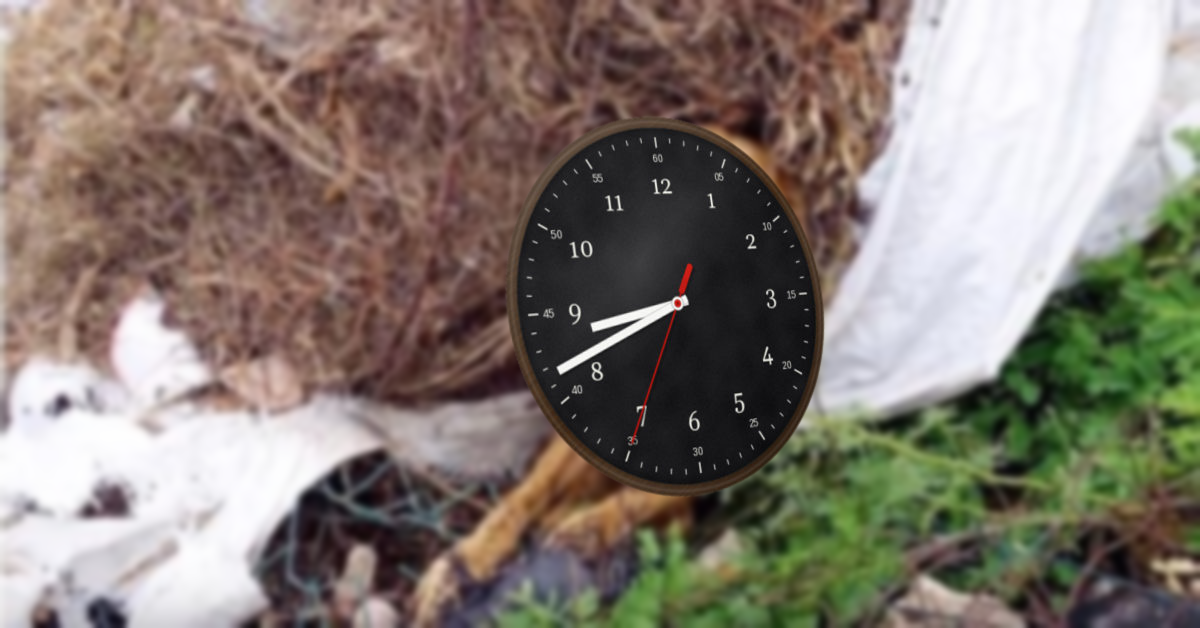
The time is **8:41:35**
